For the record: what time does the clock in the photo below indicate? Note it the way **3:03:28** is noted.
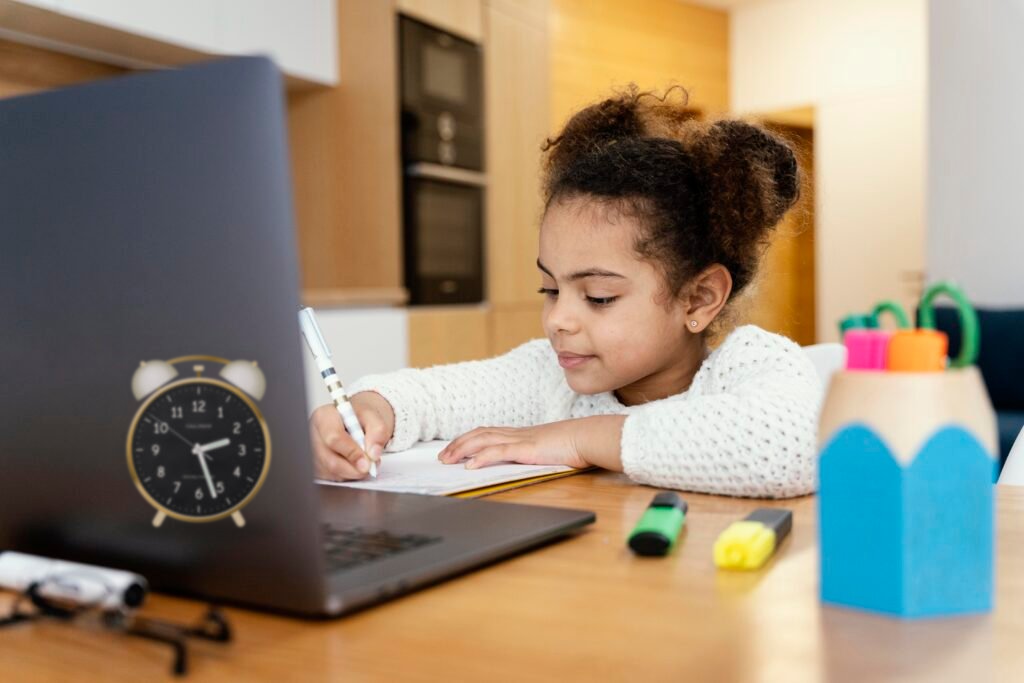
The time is **2:26:51**
